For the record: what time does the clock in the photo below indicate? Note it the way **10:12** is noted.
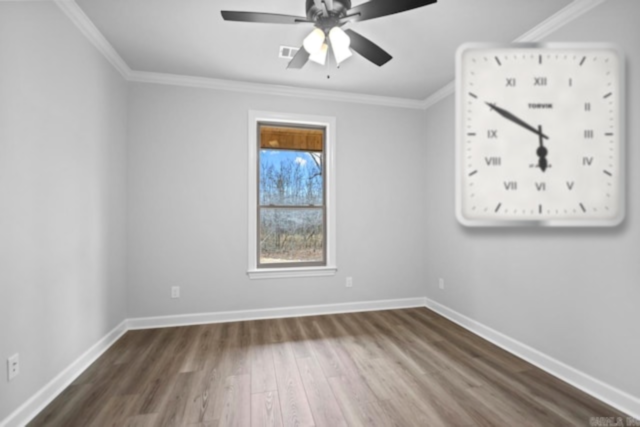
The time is **5:50**
